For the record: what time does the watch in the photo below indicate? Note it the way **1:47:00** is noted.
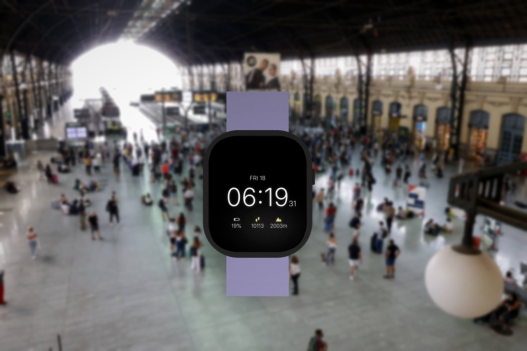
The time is **6:19:31**
